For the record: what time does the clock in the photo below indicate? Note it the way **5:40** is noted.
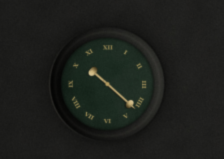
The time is **10:22**
